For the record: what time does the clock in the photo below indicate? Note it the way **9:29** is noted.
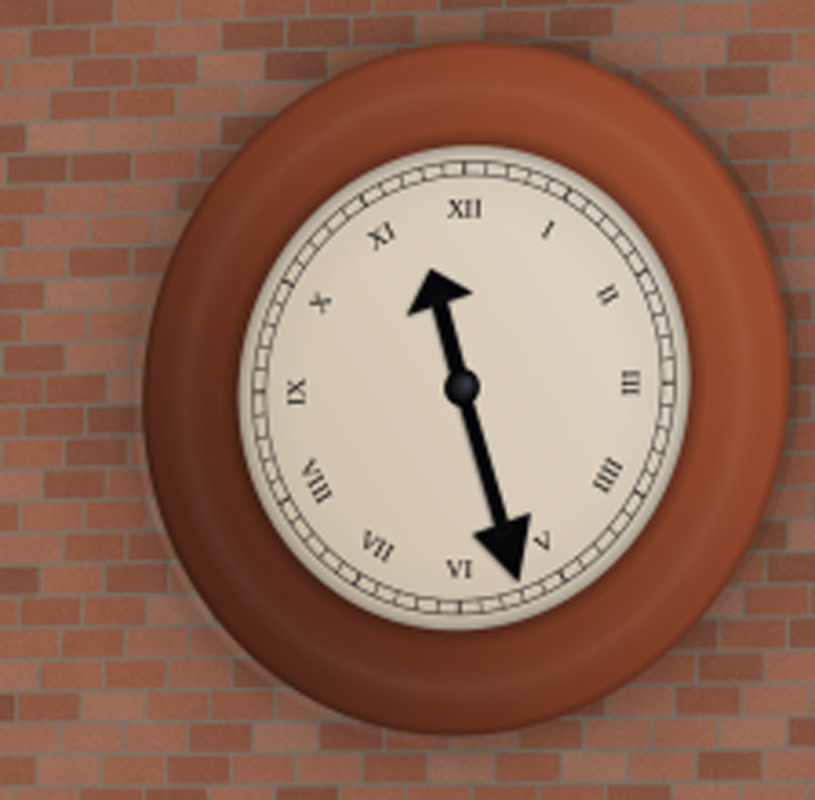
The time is **11:27**
